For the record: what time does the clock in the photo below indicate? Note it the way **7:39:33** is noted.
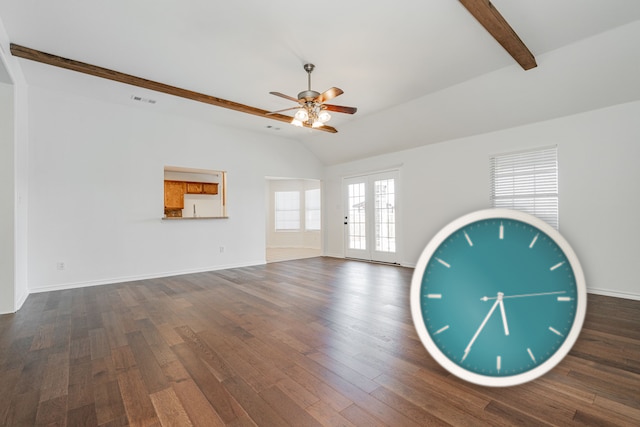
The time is **5:35:14**
